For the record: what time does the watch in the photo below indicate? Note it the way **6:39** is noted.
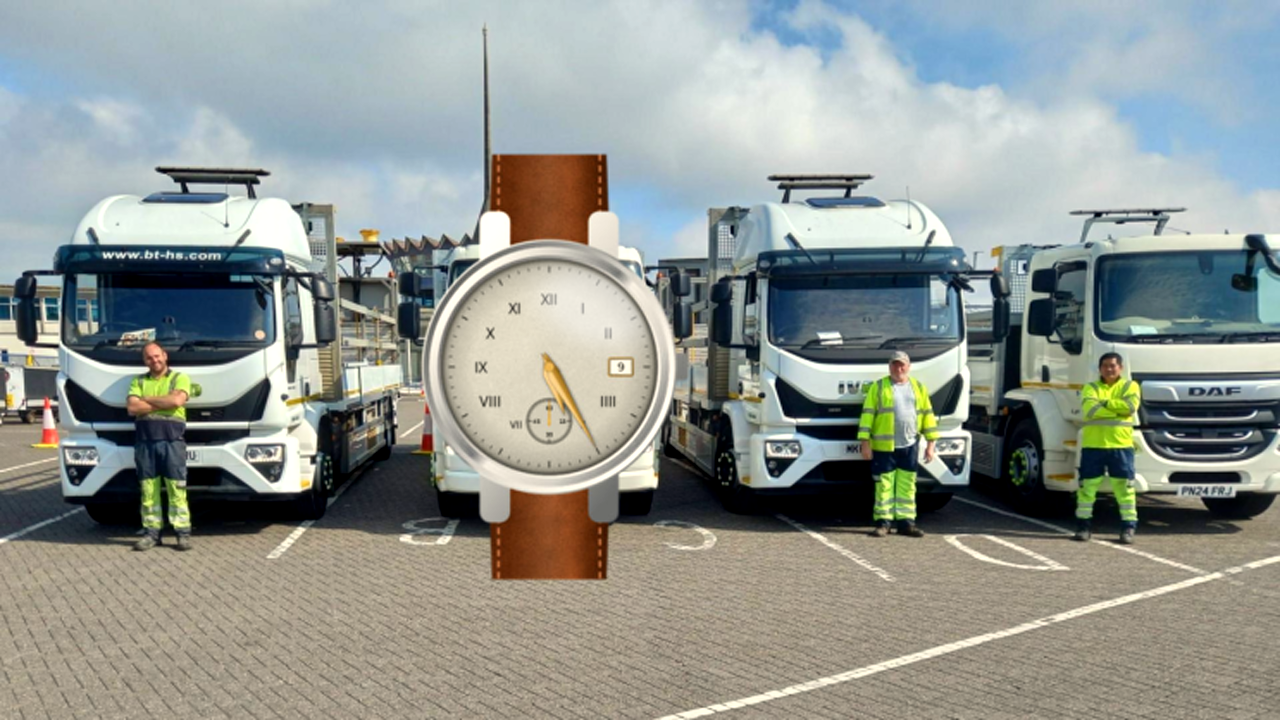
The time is **5:25**
